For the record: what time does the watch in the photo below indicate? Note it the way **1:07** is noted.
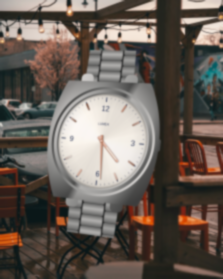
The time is **4:29**
